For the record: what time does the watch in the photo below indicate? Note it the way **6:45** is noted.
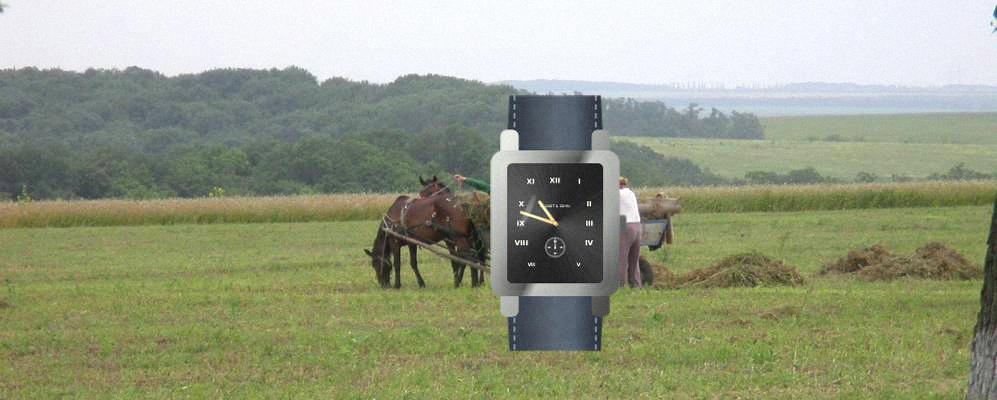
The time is **10:48**
